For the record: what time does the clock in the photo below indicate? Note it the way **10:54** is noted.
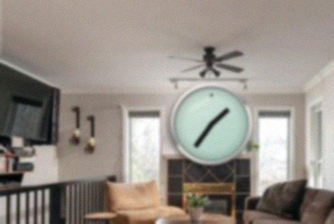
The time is **1:36**
